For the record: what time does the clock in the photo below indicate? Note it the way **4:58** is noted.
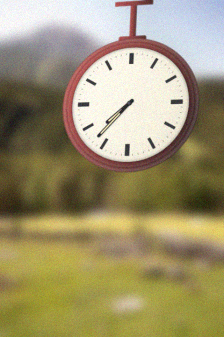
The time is **7:37**
